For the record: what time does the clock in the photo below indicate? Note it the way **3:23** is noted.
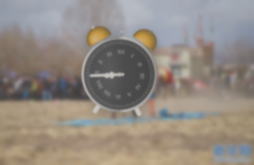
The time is **8:44**
